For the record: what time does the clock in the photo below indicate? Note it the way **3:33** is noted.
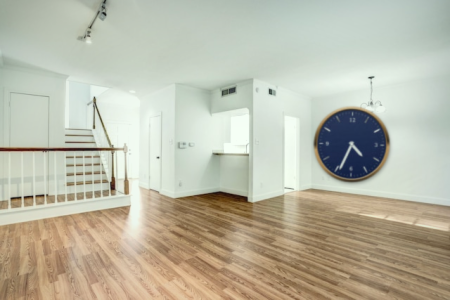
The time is **4:34**
